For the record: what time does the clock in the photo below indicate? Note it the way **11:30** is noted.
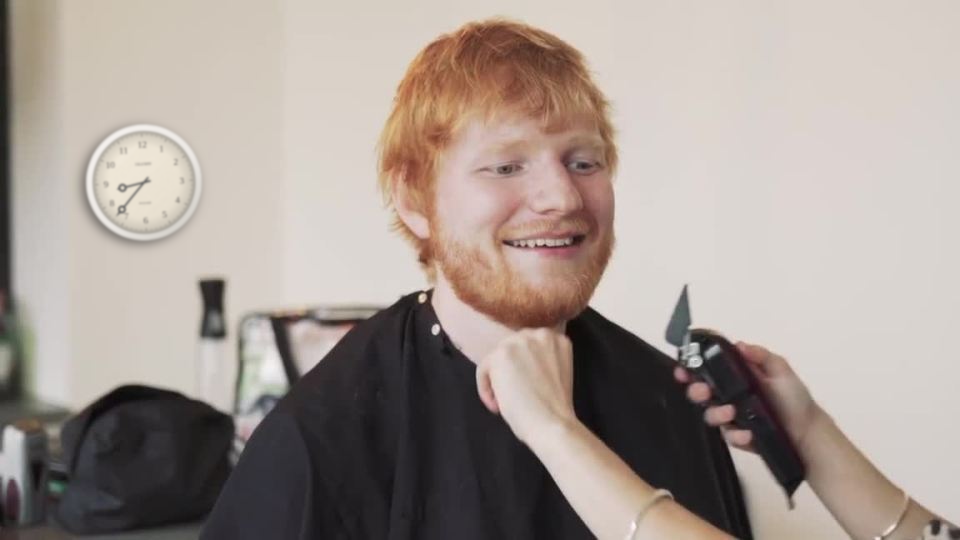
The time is **8:37**
